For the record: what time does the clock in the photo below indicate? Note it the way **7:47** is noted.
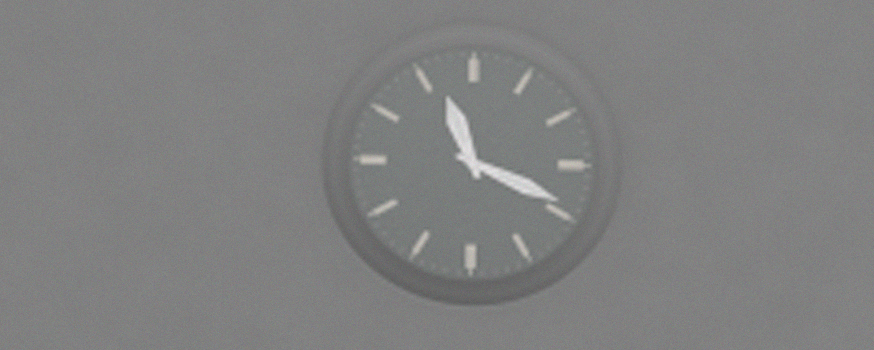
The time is **11:19**
